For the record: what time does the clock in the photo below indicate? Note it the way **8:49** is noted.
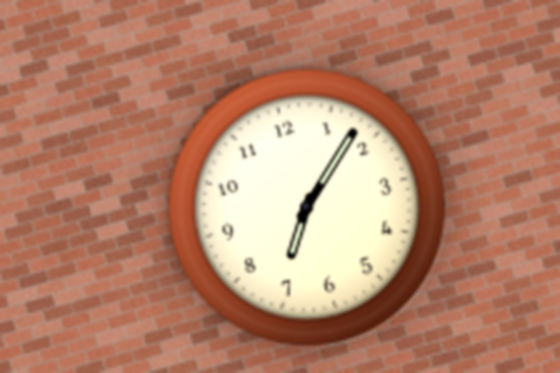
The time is **7:08**
